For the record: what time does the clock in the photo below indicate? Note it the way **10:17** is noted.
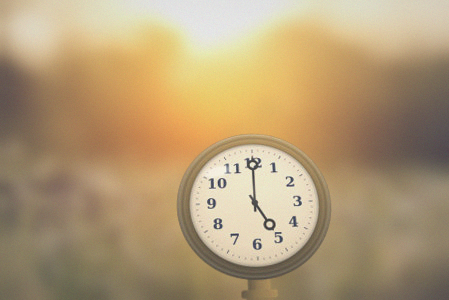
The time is **5:00**
